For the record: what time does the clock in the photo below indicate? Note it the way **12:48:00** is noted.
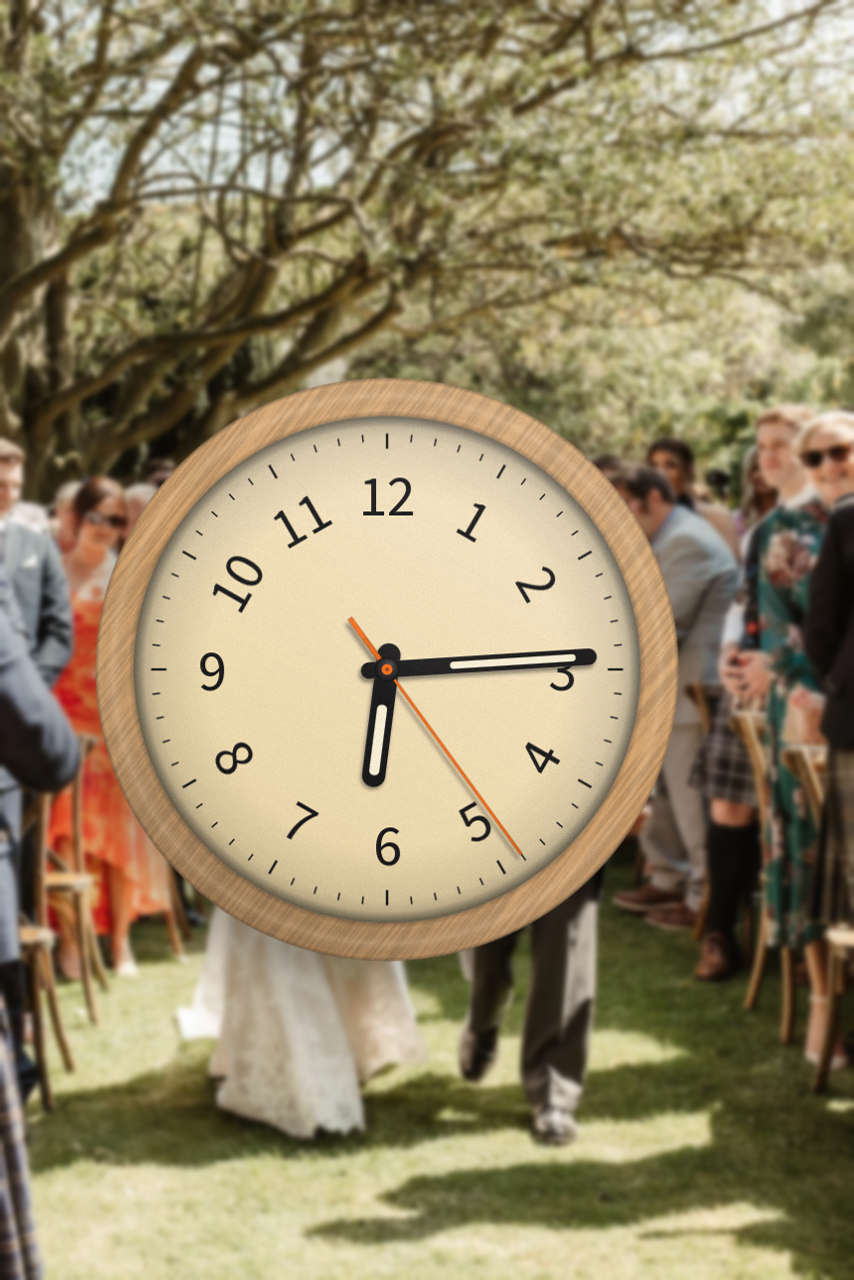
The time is **6:14:24**
